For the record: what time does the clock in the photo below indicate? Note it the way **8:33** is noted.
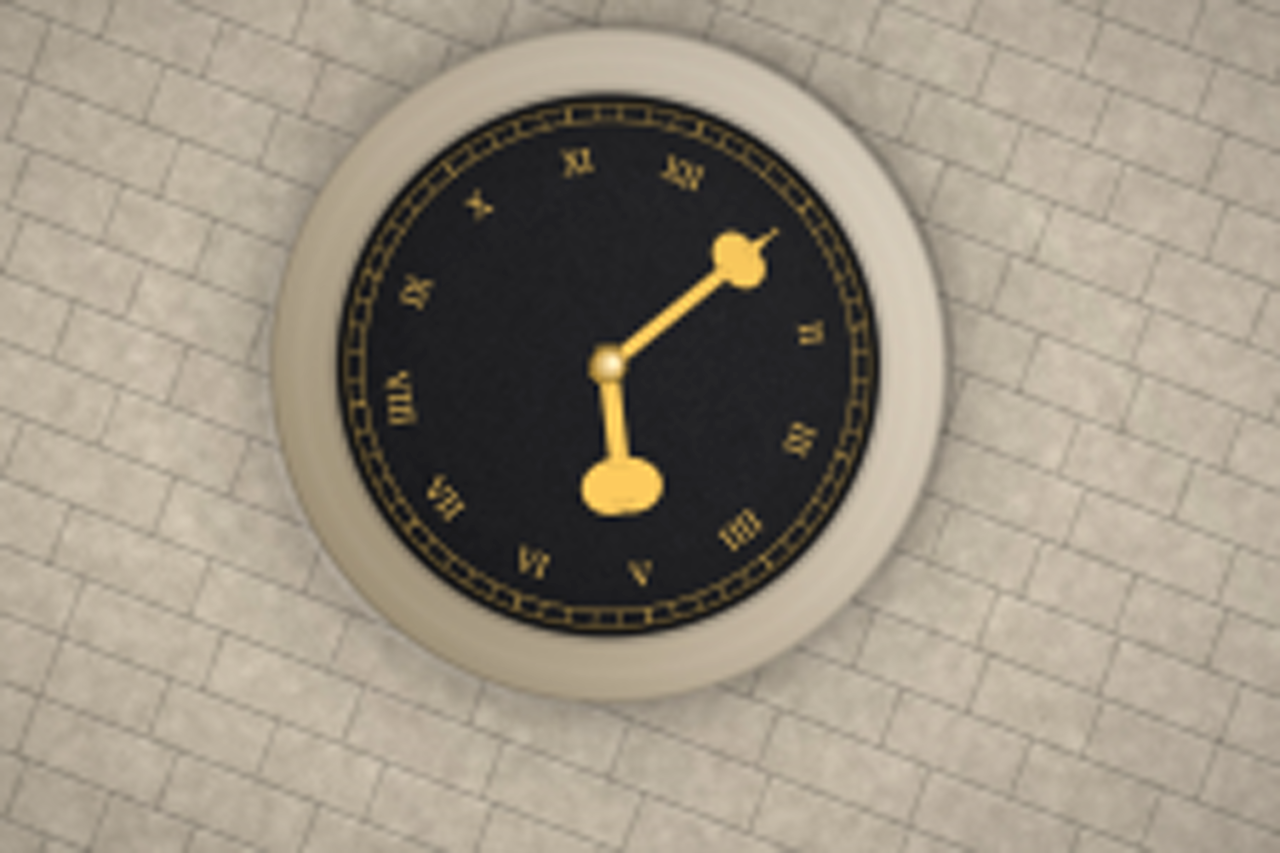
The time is **5:05**
